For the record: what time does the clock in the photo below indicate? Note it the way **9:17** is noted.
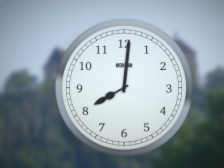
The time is **8:01**
